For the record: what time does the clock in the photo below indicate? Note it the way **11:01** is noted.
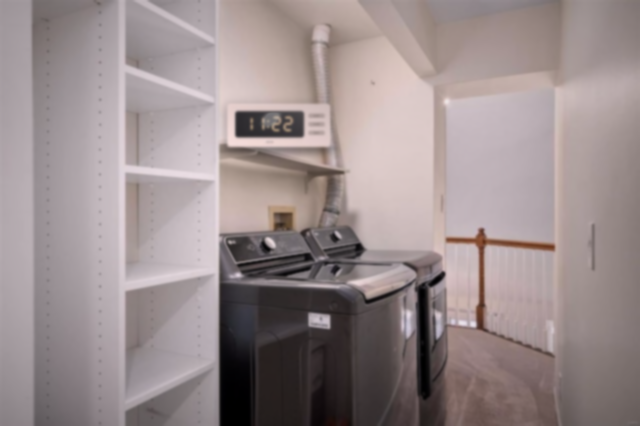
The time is **11:22**
